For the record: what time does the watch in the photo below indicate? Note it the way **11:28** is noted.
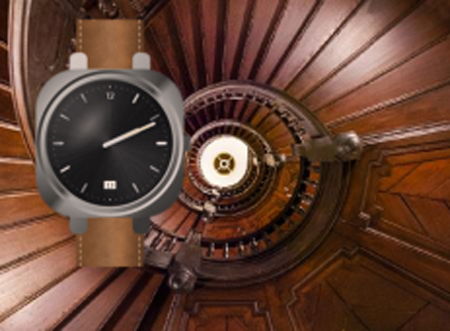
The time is **2:11**
